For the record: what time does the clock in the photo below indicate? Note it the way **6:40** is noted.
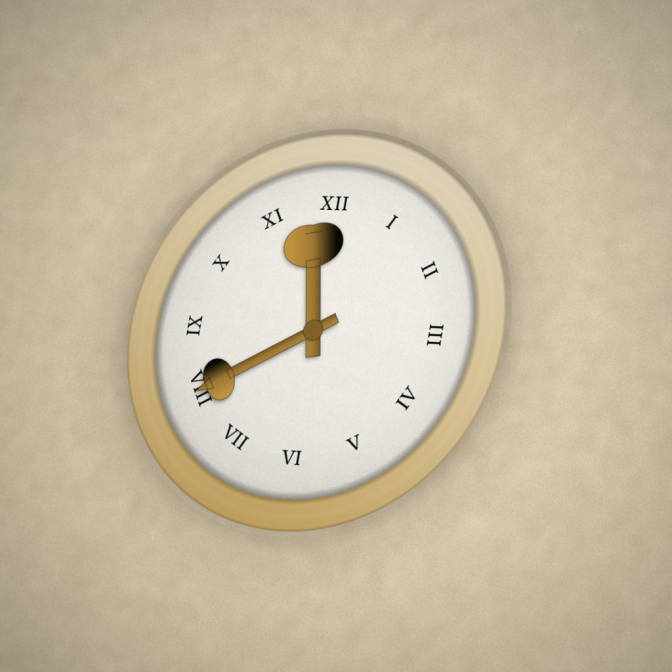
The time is **11:40**
